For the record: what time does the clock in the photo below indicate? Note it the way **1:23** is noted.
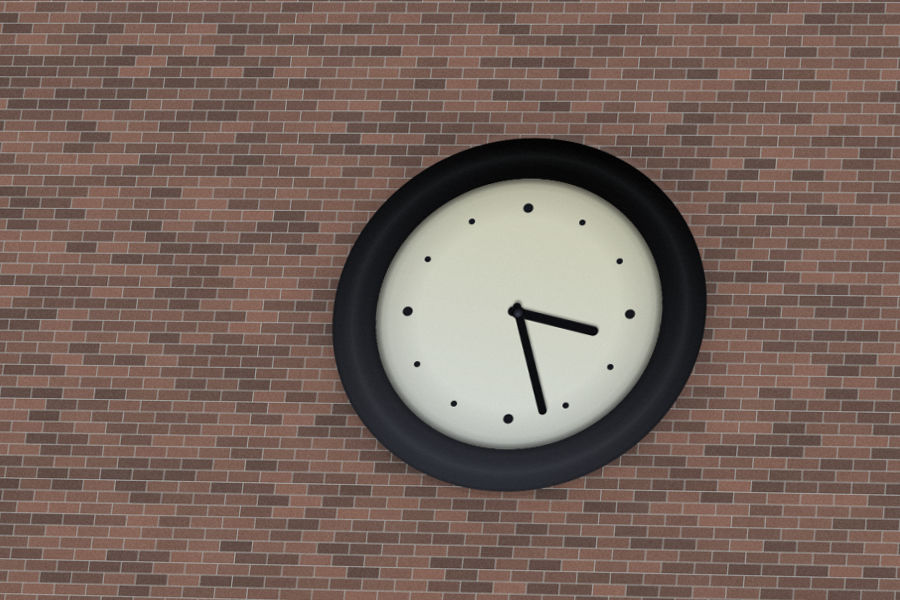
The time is **3:27**
